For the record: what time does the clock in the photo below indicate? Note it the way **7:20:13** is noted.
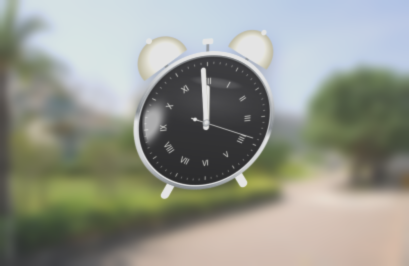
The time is **11:59:19**
